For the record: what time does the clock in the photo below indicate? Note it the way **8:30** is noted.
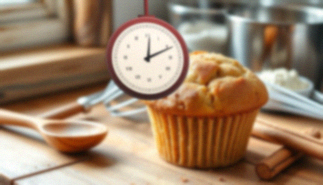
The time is **12:11**
